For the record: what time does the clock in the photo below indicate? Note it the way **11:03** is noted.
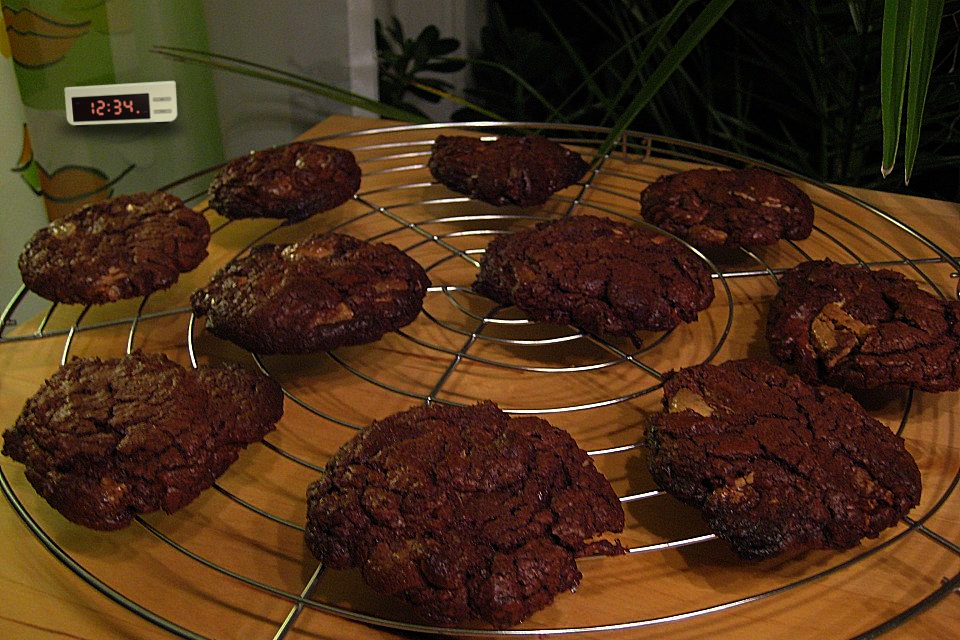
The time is **12:34**
